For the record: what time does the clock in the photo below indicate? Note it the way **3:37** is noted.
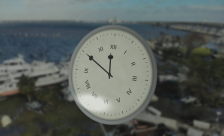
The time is **11:50**
